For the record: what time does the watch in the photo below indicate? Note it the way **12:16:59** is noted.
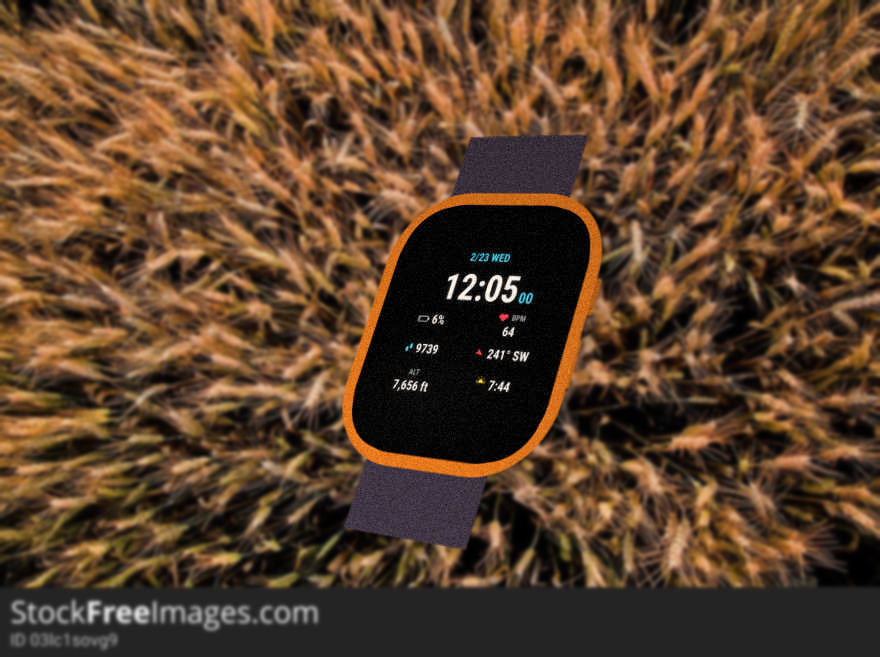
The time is **12:05:00**
